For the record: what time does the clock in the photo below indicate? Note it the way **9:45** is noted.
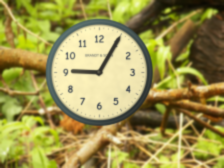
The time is **9:05**
